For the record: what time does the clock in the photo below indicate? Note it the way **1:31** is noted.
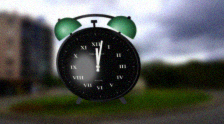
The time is **12:02**
